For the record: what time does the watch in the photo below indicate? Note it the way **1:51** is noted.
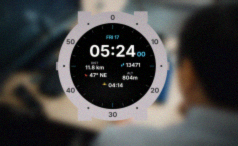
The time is **5:24**
